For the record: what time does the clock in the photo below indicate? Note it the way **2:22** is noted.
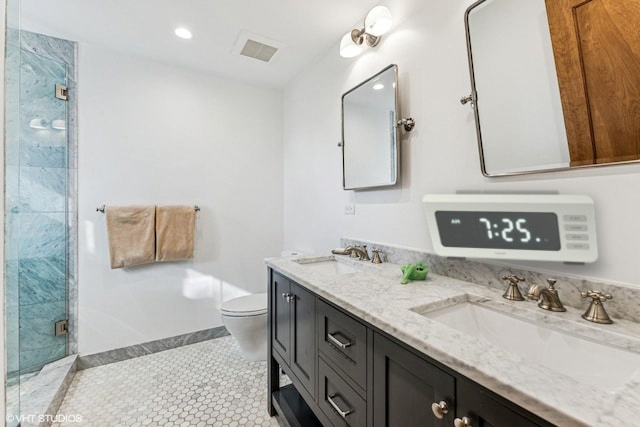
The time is **7:25**
